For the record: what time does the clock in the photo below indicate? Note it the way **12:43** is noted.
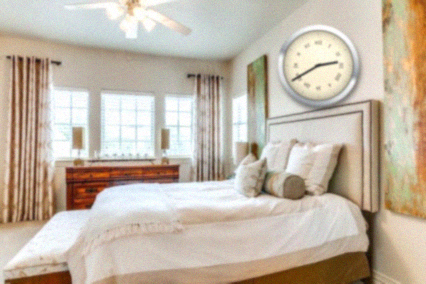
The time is **2:40**
